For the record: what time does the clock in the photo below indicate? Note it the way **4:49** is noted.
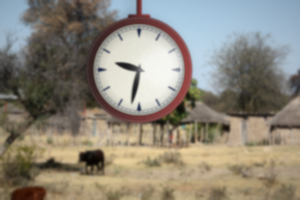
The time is **9:32**
